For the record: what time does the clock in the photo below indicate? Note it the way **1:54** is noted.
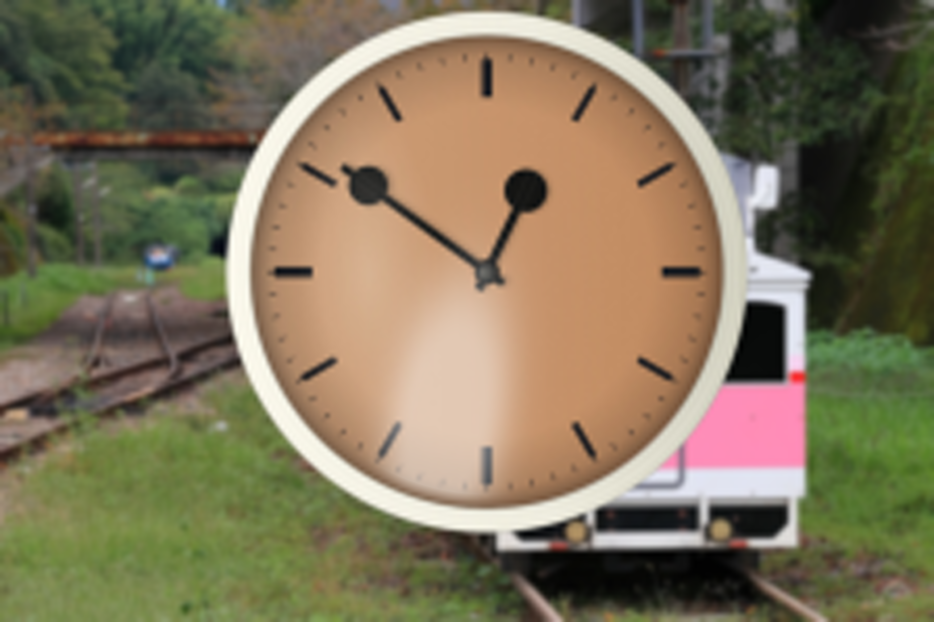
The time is **12:51**
